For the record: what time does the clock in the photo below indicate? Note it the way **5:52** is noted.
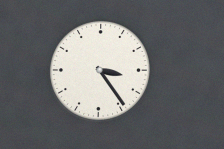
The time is **3:24**
